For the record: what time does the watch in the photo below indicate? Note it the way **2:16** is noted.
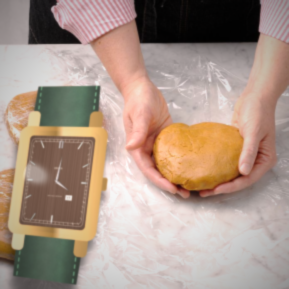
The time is **4:01**
